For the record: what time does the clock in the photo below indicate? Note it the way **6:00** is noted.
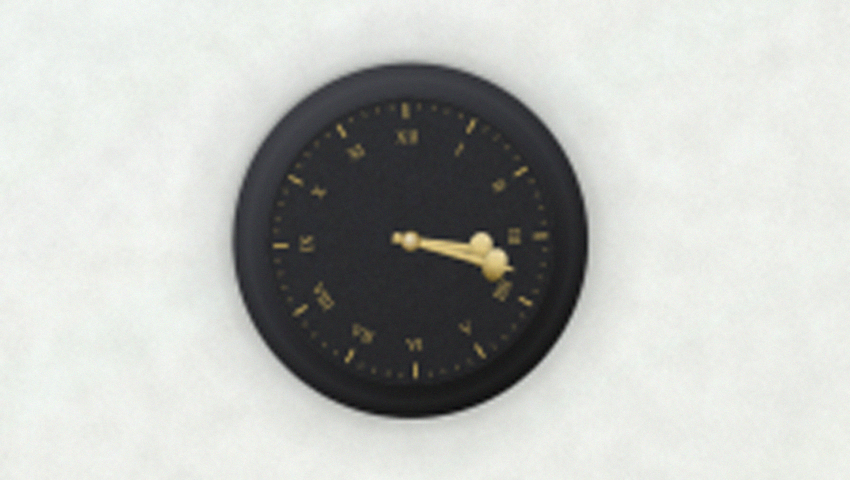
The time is **3:18**
